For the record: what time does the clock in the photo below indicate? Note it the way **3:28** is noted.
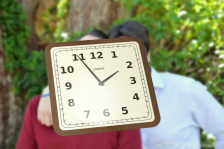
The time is **1:55**
